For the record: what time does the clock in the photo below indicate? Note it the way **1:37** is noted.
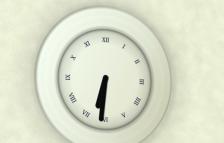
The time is **6:31**
